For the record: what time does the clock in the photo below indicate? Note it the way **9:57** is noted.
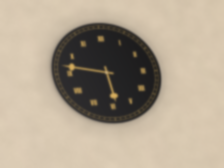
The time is **5:47**
